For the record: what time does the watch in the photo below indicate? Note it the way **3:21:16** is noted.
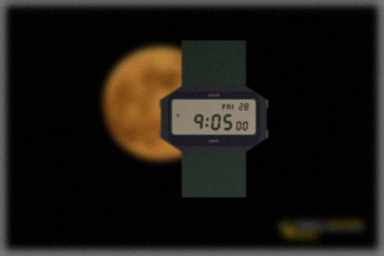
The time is **9:05:00**
